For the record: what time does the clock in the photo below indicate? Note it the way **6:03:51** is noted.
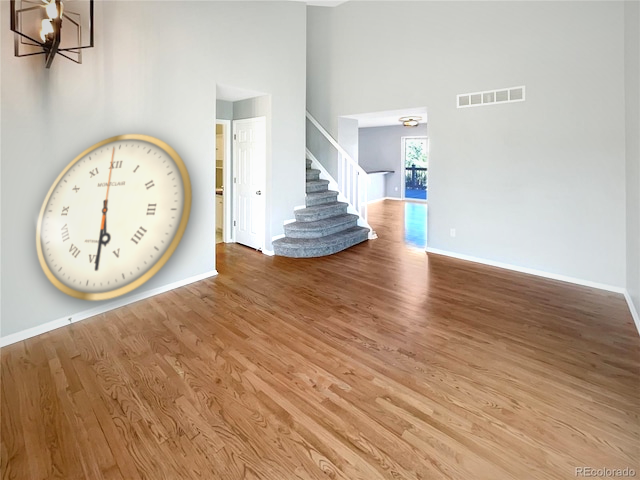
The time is **5:28:59**
